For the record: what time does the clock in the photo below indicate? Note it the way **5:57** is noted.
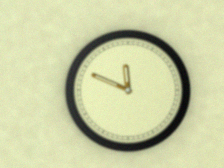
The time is **11:49**
